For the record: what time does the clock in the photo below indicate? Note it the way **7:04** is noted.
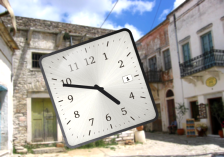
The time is **4:49**
